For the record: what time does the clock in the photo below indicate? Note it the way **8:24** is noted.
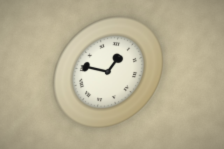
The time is **12:46**
